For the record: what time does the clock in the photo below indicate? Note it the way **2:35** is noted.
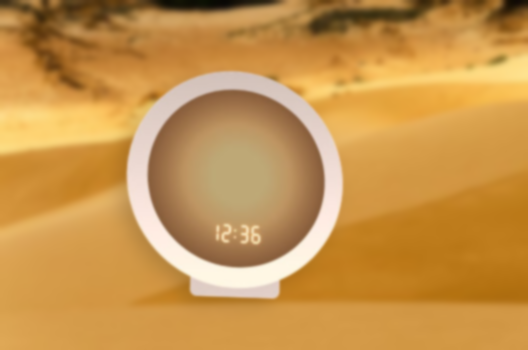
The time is **12:36**
